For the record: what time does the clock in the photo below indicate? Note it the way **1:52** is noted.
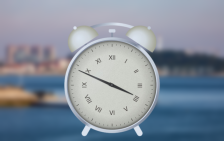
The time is **3:49**
